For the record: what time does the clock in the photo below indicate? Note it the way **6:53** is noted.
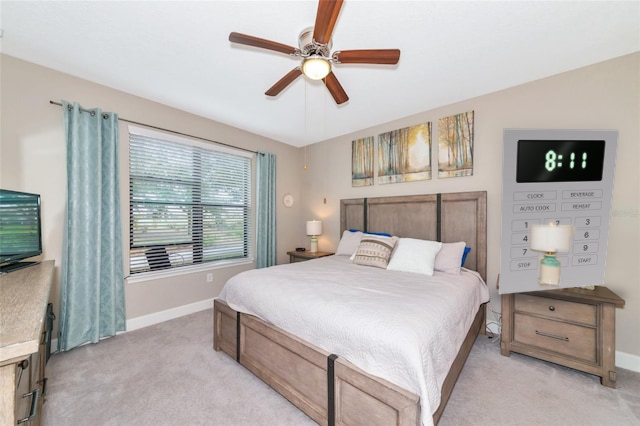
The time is **8:11**
